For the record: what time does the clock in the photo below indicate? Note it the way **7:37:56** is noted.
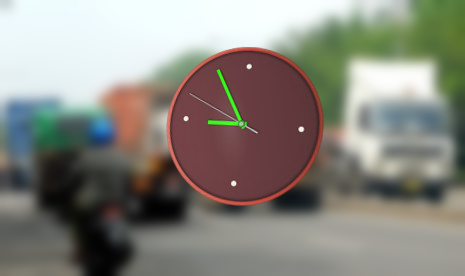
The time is **8:54:49**
